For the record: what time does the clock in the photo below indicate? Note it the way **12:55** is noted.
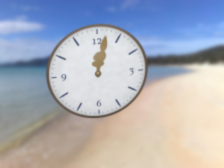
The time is **12:02**
